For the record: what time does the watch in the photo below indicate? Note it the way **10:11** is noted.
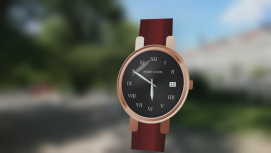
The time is **5:50**
